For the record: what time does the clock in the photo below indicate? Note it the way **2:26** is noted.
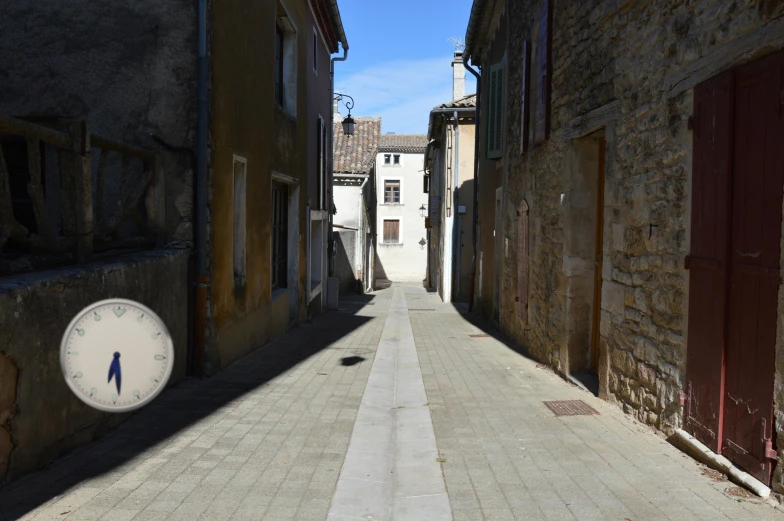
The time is **6:29**
